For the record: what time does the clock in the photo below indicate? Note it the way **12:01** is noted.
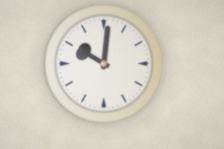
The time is **10:01**
